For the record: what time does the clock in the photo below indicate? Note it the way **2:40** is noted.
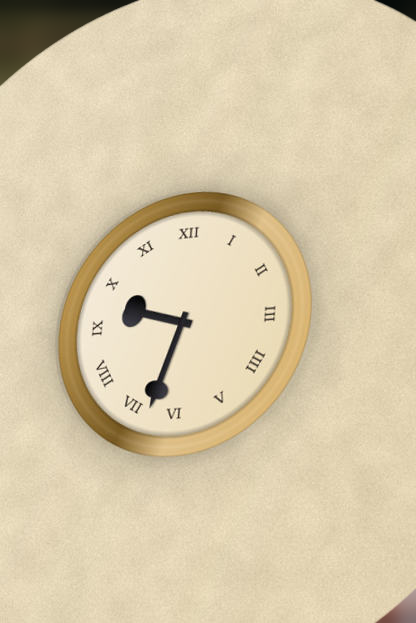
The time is **9:33**
